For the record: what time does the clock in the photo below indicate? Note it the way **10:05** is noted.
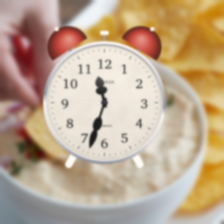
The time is **11:33**
